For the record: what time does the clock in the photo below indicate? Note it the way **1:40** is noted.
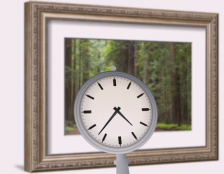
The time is **4:37**
